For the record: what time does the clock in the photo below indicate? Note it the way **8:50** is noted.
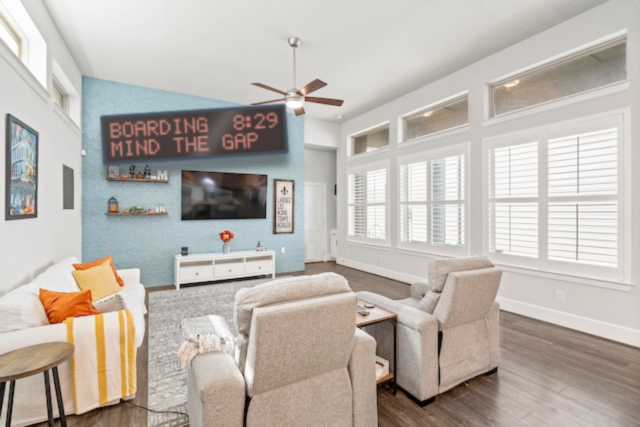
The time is **8:29**
